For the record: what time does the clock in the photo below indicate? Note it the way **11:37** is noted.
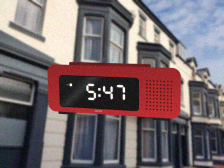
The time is **5:47**
